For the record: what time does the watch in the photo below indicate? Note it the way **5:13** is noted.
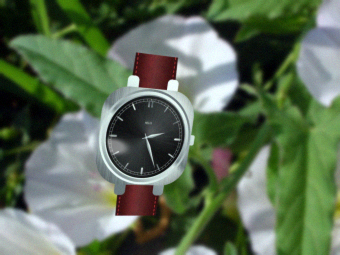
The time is **2:26**
